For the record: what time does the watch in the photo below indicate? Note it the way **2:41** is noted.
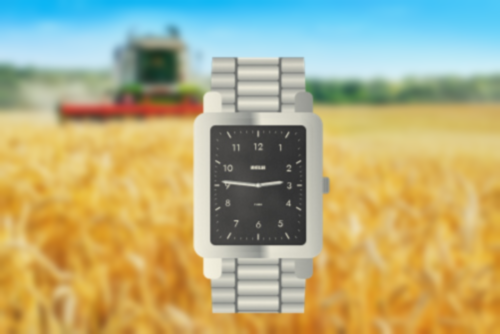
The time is **2:46**
